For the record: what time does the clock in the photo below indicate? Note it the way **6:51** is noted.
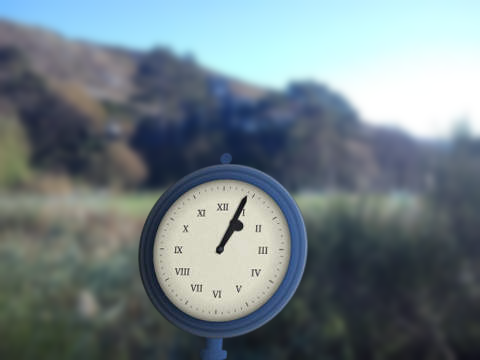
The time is **1:04**
